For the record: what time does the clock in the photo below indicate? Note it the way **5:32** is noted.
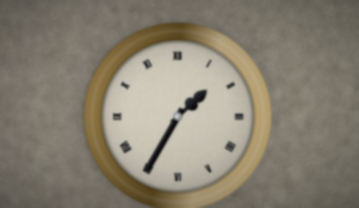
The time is **1:35**
